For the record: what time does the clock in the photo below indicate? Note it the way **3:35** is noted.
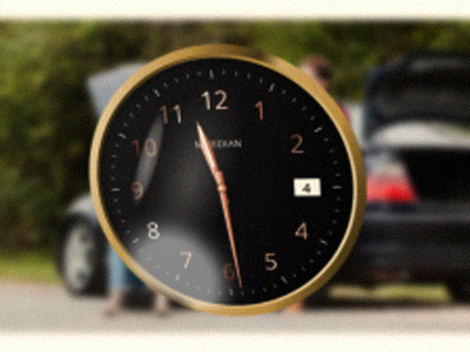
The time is **11:29**
